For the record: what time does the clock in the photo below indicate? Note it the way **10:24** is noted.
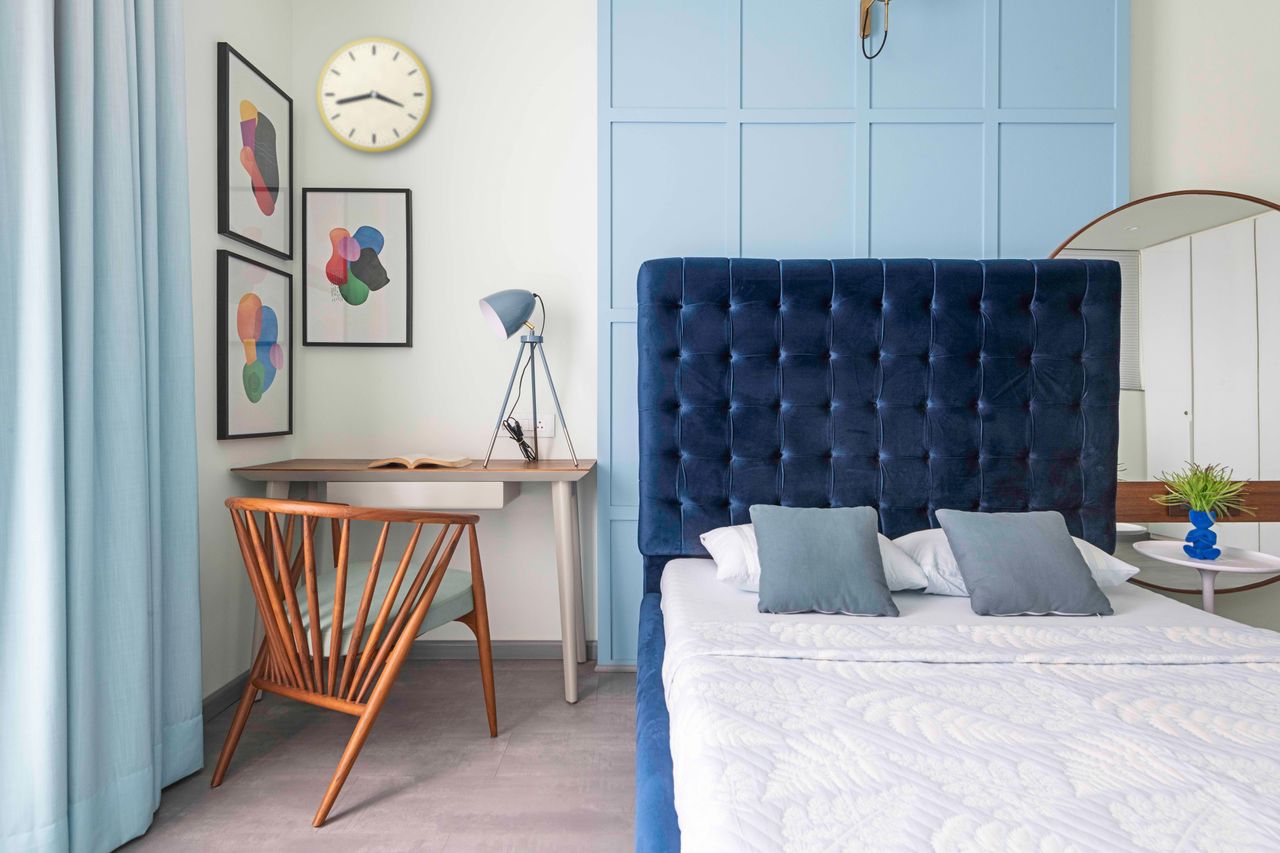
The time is **3:43**
